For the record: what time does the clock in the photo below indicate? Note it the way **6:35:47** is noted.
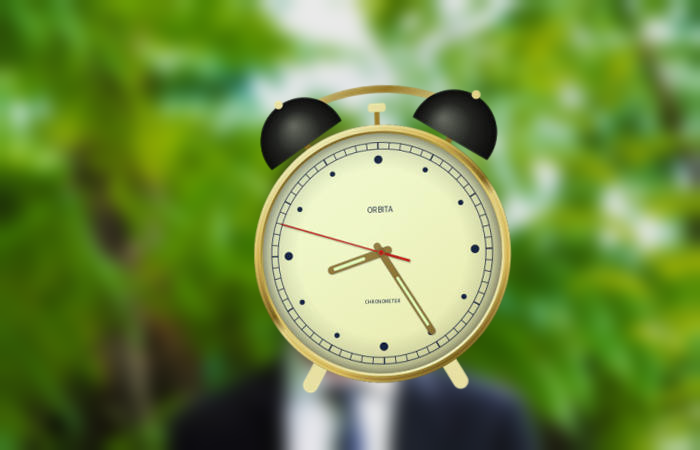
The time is **8:24:48**
